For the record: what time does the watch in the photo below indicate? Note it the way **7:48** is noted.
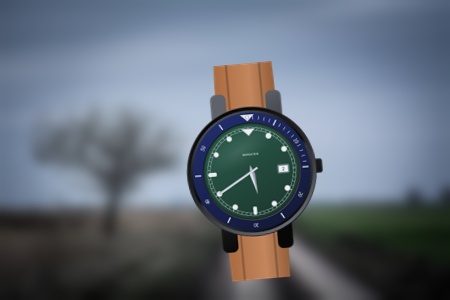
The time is **5:40**
